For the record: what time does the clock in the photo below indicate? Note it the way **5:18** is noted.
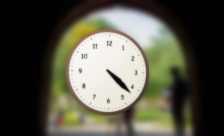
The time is **4:22**
